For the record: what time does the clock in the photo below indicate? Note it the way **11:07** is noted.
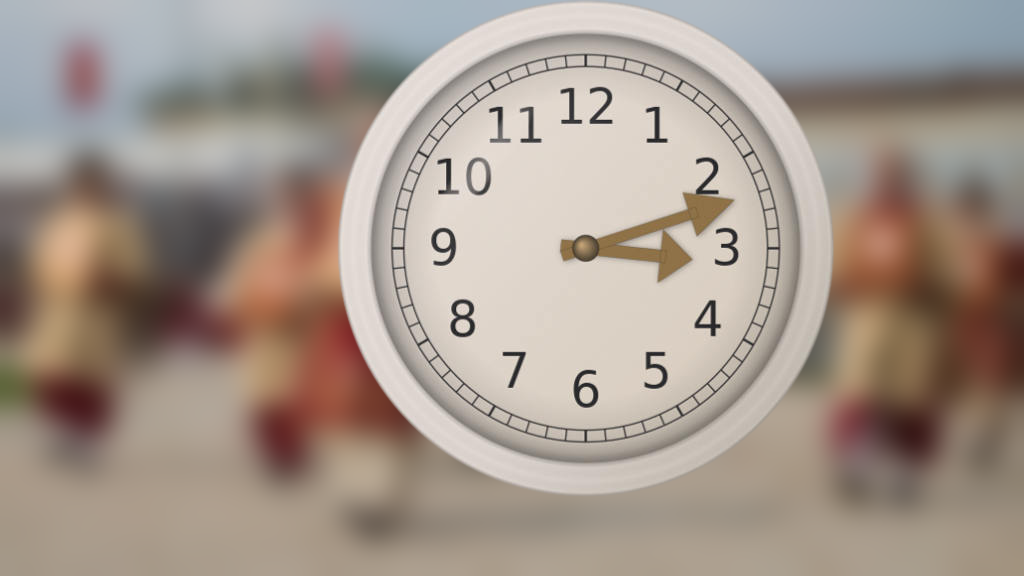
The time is **3:12**
